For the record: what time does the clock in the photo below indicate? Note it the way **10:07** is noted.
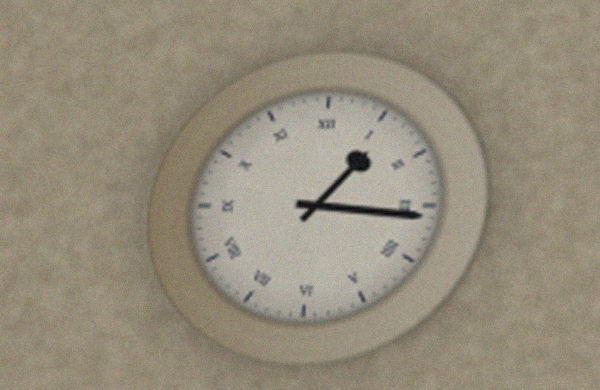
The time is **1:16**
